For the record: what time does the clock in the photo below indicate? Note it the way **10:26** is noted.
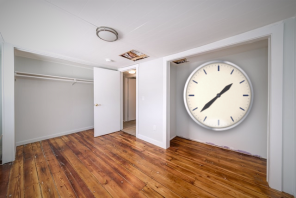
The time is **1:38**
